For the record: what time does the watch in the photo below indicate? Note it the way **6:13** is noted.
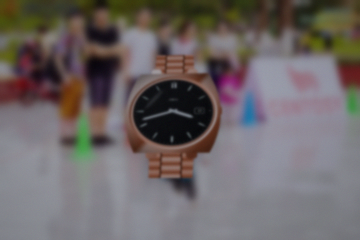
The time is **3:42**
